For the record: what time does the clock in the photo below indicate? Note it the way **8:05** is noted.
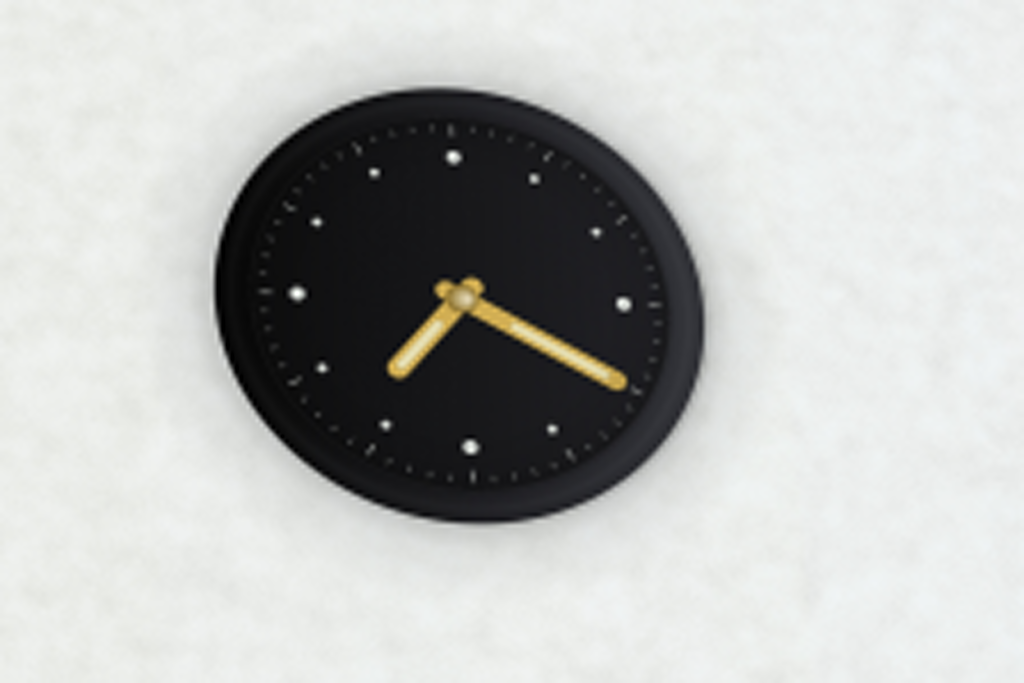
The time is **7:20**
